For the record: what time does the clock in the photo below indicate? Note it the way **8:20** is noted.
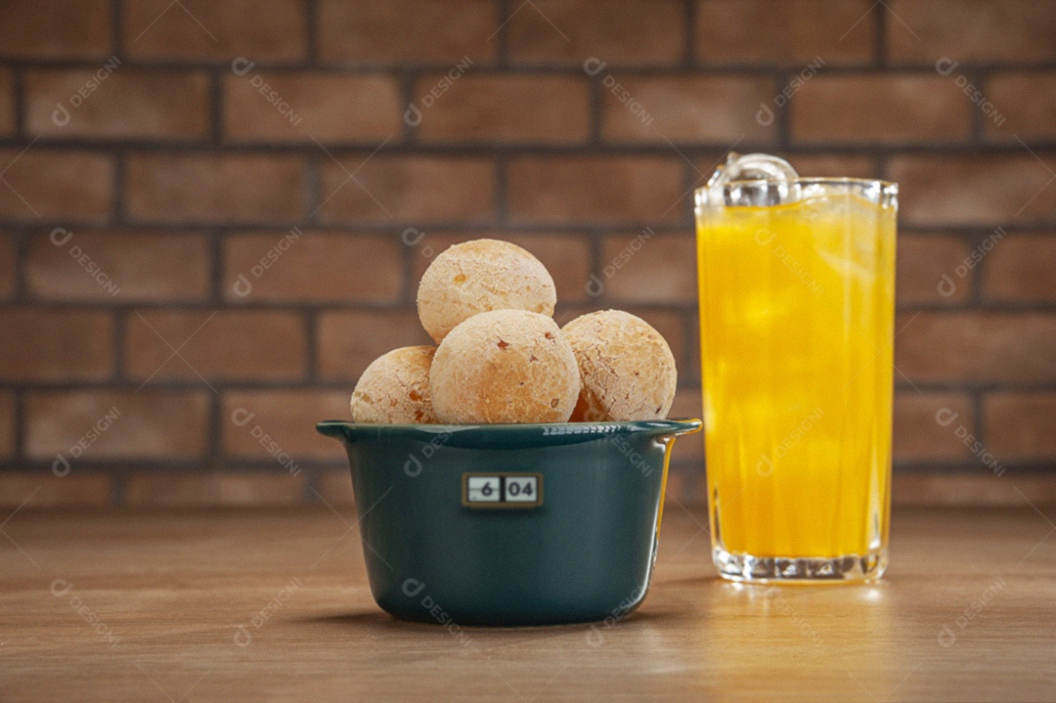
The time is **6:04**
